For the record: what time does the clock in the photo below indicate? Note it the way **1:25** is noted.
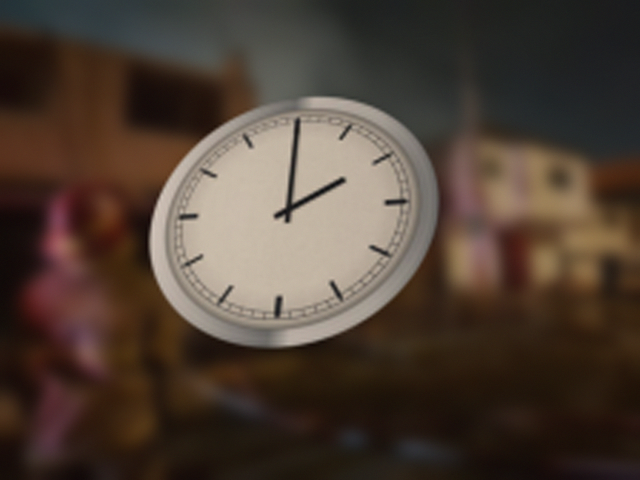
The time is **2:00**
